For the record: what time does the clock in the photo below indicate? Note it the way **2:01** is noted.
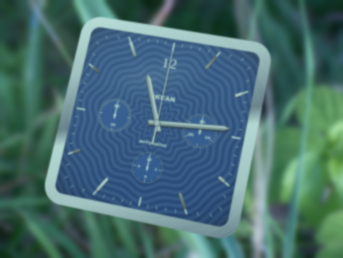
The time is **11:14**
